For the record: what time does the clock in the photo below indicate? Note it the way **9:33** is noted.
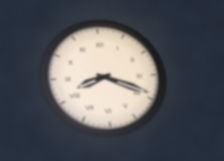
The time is **8:19**
